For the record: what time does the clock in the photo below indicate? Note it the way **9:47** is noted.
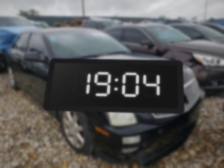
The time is **19:04**
